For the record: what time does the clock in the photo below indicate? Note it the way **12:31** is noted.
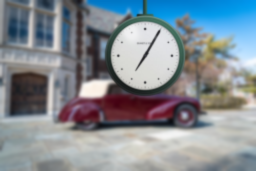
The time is **7:05**
